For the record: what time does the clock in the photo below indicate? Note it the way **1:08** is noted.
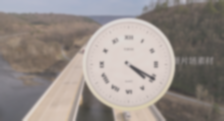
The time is **4:20**
